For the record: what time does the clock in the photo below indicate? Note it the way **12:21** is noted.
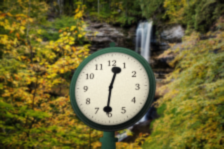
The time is **12:31**
